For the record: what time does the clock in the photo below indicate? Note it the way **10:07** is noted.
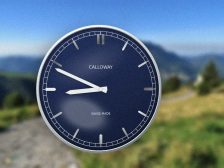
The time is **8:49**
